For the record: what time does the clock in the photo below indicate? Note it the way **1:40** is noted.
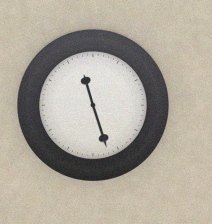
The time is **11:27**
